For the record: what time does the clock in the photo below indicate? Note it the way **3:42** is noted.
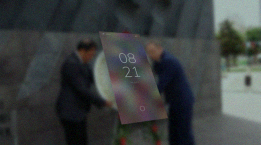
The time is **8:21**
